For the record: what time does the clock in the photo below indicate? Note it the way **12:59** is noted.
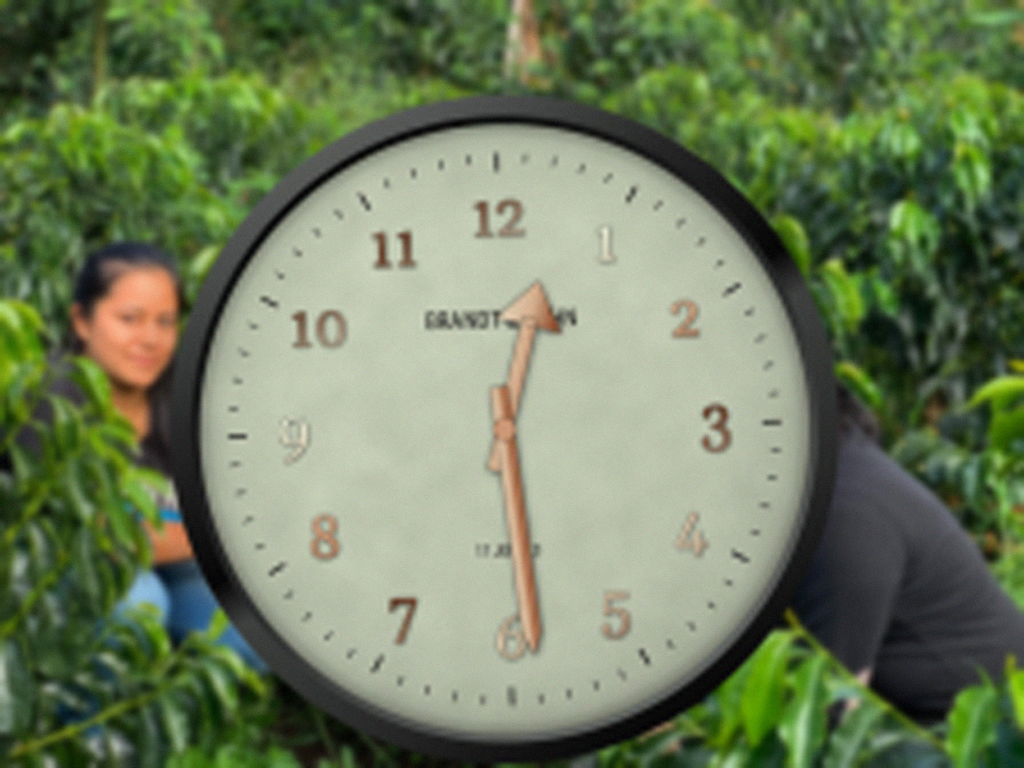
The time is **12:29**
